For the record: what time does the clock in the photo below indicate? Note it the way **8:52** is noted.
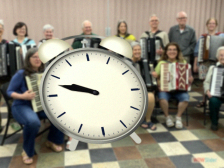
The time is **9:48**
